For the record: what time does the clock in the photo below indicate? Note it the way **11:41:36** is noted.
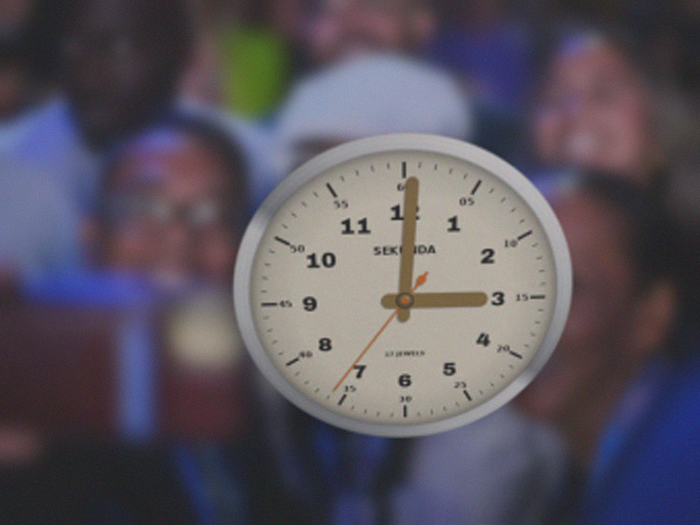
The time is **3:00:36**
